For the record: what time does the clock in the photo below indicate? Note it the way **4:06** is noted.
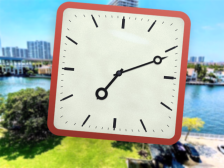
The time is **7:11**
